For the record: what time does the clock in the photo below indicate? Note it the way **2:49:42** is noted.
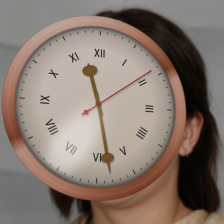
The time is **11:28:09**
